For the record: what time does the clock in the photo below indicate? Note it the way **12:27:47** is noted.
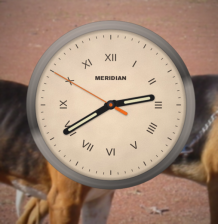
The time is **2:39:50**
